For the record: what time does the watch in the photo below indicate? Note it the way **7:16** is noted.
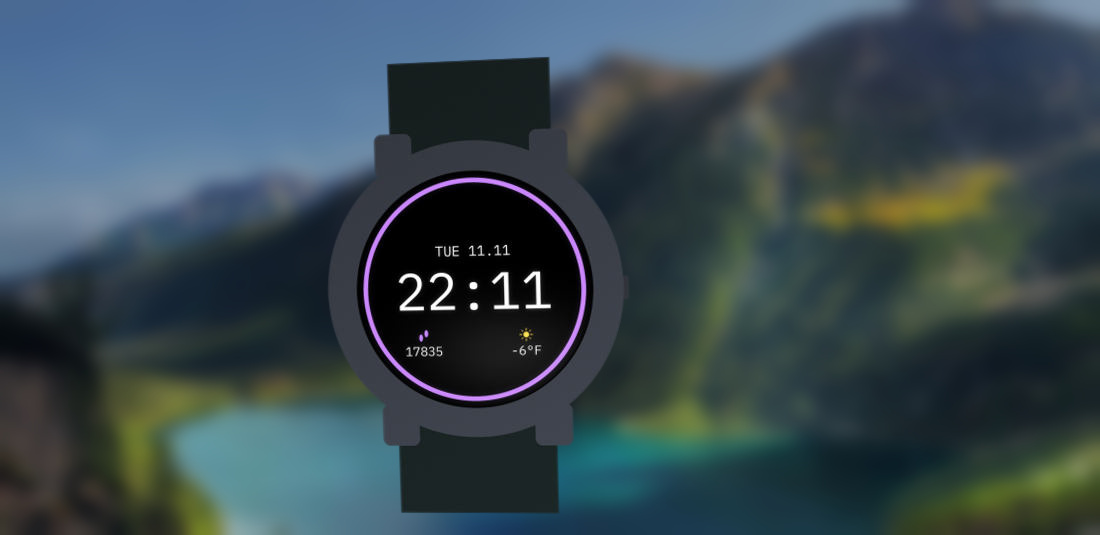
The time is **22:11**
